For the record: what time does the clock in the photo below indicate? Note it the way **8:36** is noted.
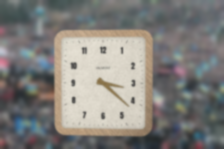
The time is **3:22**
